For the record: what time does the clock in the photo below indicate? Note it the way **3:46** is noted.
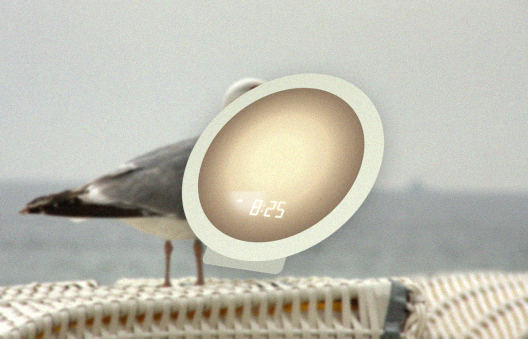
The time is **8:25**
